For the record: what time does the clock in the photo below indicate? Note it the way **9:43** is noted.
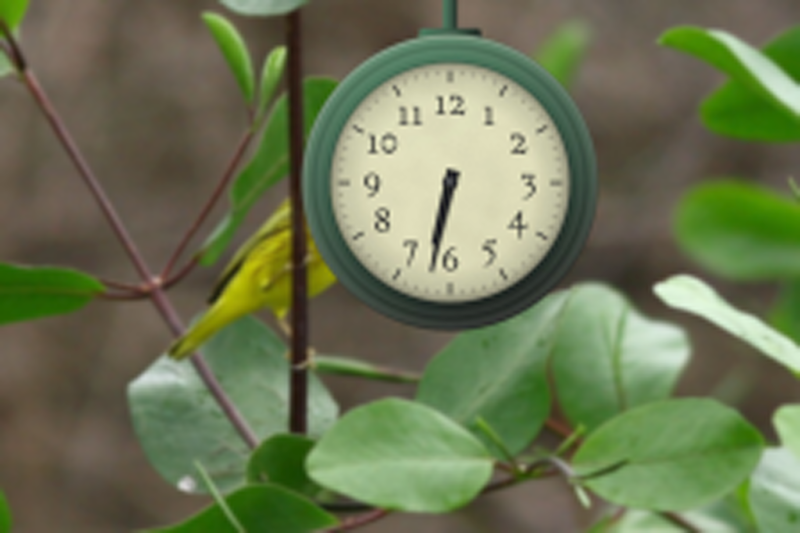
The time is **6:32**
